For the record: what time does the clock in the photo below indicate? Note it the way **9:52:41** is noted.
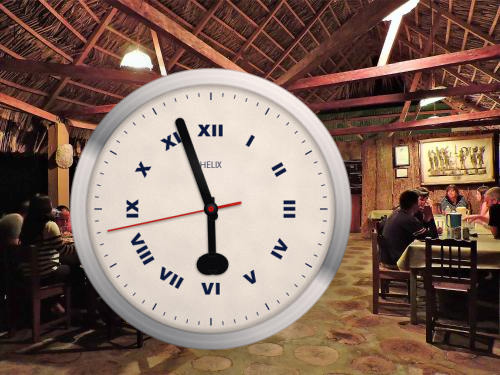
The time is **5:56:43**
